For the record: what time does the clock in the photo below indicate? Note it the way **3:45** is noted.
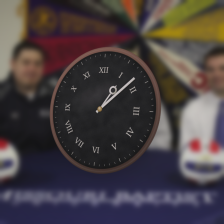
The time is **1:08**
